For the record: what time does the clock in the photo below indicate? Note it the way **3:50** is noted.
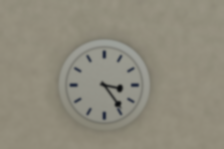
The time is **3:24**
